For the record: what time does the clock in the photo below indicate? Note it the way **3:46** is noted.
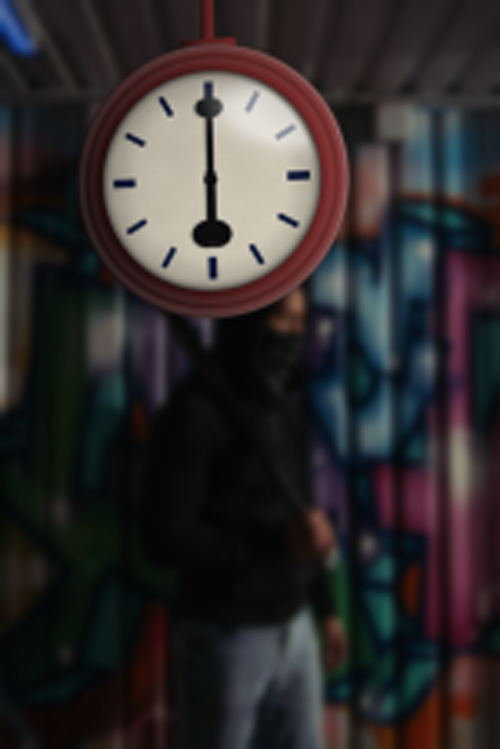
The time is **6:00**
